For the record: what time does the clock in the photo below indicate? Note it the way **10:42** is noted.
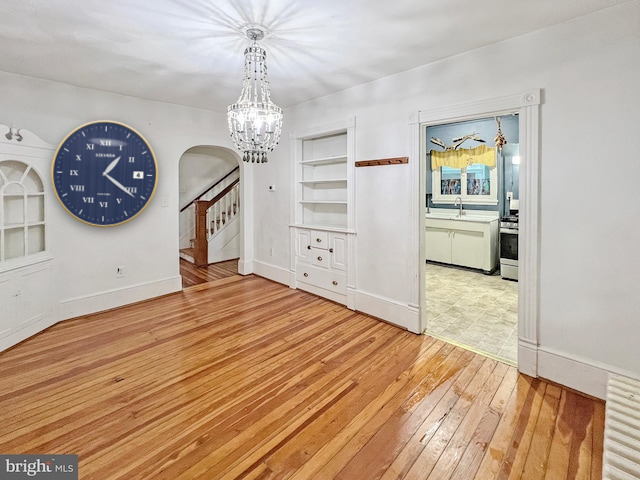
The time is **1:21**
